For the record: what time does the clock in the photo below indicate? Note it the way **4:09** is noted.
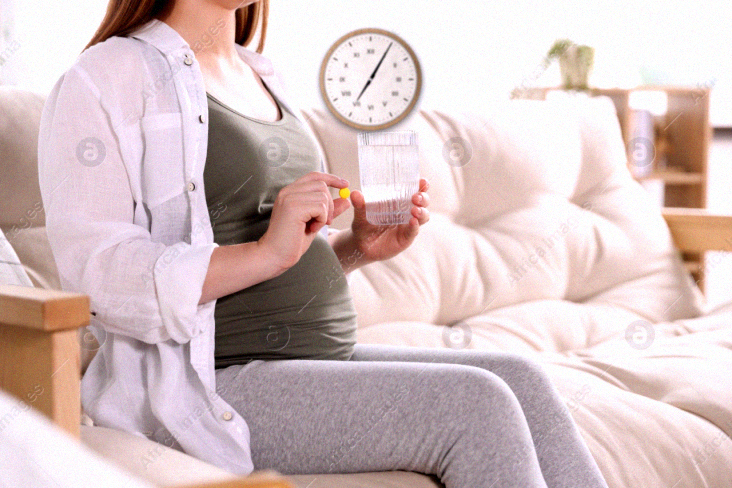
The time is **7:05**
